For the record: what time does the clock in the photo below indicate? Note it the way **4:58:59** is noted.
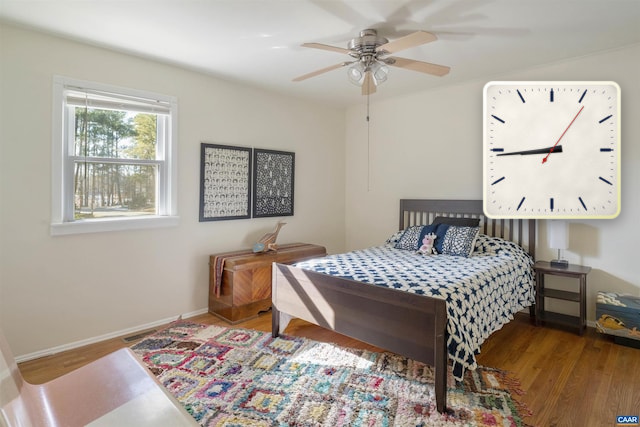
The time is **8:44:06**
